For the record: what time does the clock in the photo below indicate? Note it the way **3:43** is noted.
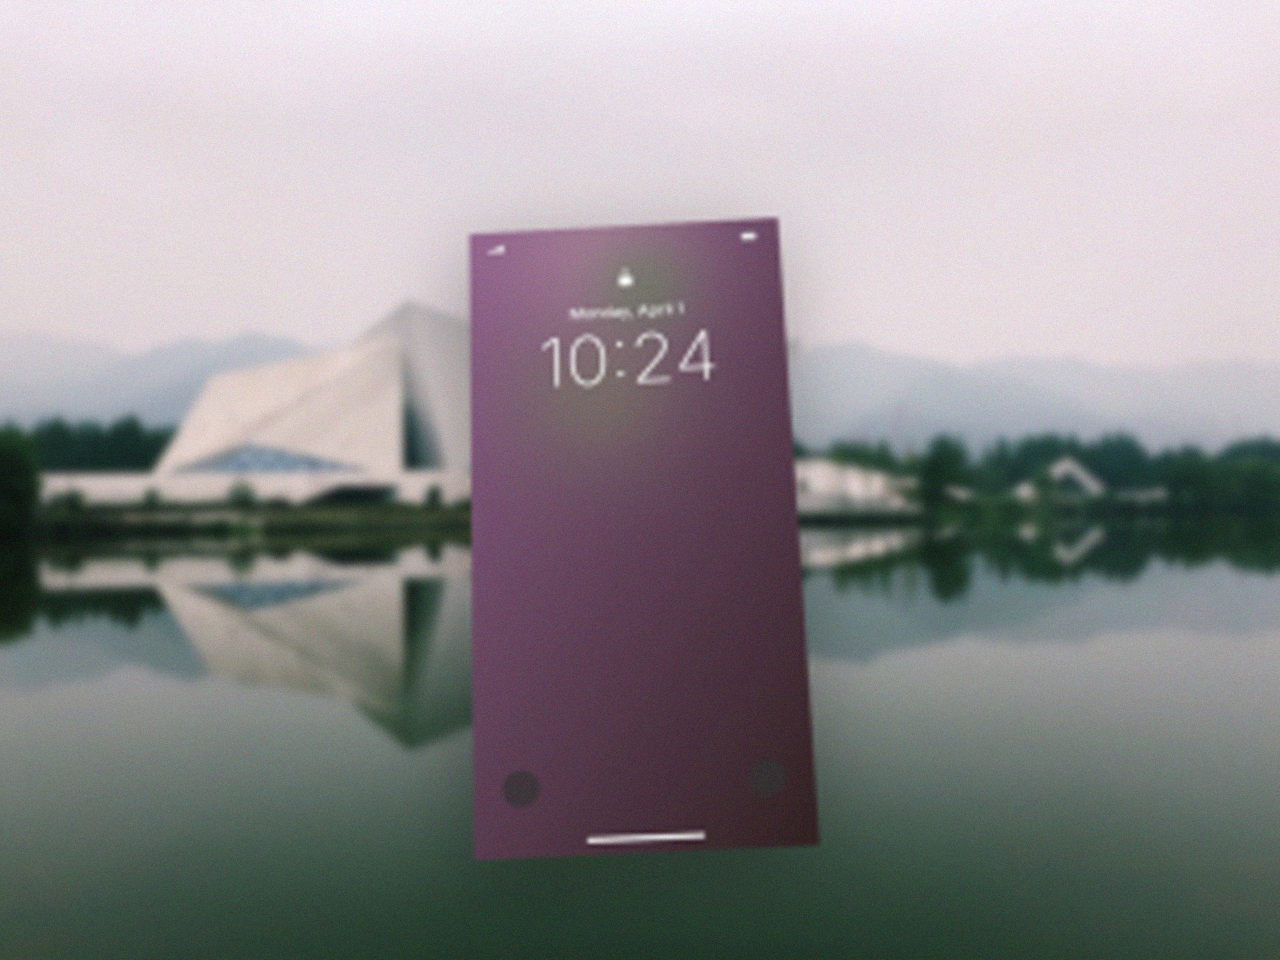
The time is **10:24**
